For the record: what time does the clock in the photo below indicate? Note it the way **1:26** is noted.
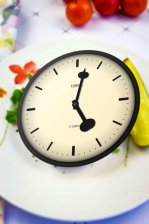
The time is **5:02**
